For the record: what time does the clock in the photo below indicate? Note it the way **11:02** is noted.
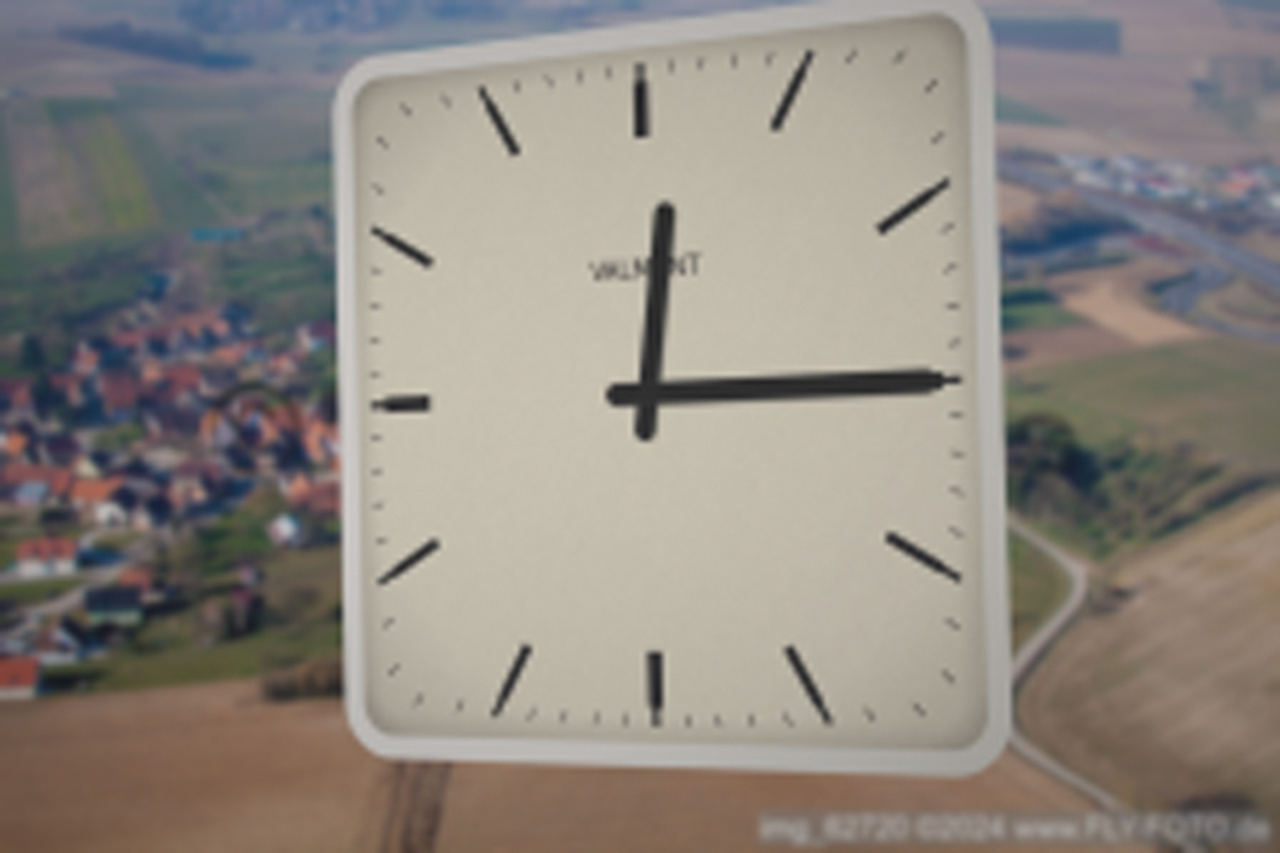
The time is **12:15**
